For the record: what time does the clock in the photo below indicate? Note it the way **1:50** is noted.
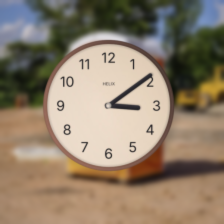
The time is **3:09**
